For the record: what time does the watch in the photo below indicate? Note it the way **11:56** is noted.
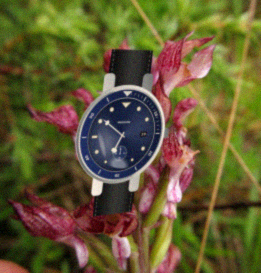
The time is **6:51**
